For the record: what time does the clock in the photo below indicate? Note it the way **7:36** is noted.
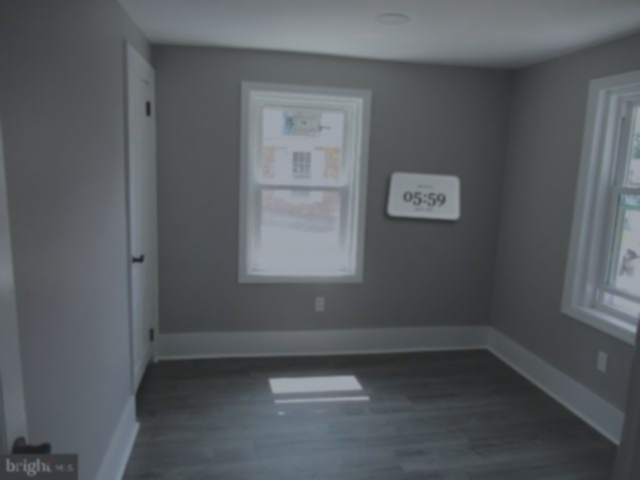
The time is **5:59**
